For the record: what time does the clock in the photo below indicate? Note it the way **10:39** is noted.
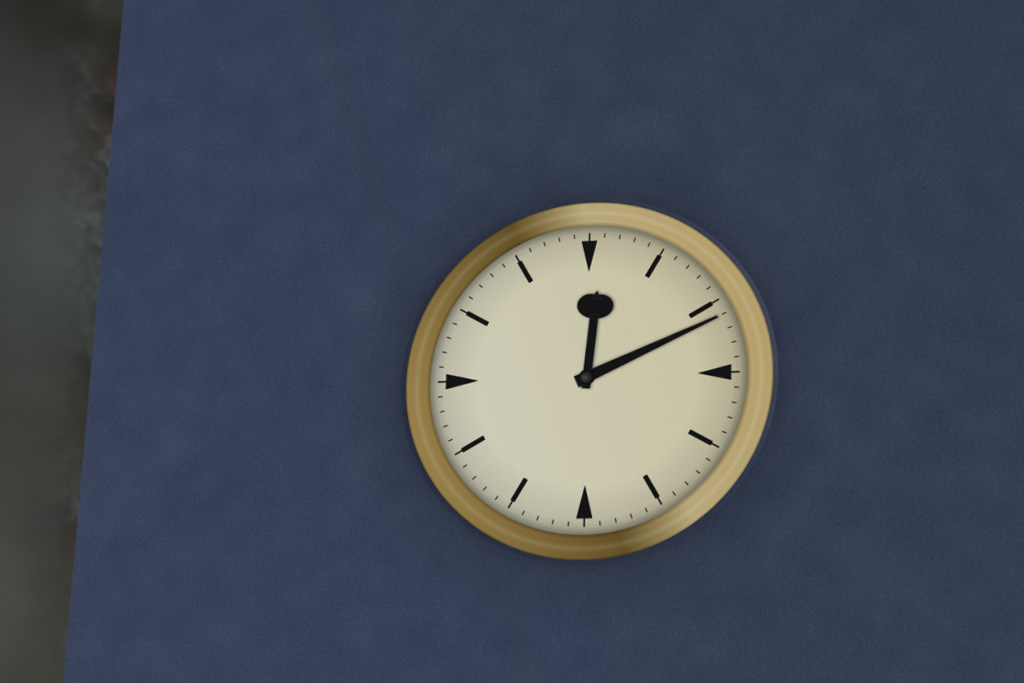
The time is **12:11**
